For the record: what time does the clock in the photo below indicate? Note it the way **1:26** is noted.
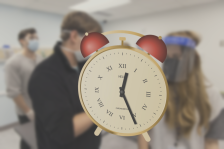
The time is **12:26**
